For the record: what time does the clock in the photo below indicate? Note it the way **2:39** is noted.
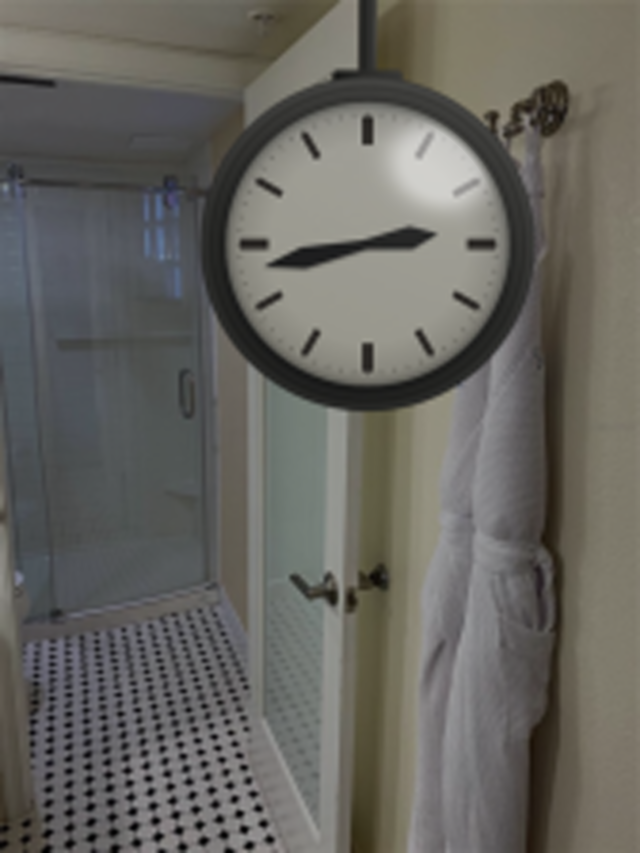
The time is **2:43**
